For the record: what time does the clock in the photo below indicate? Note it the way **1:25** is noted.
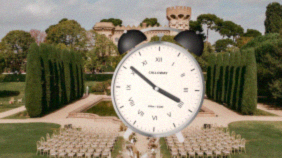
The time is **3:51**
